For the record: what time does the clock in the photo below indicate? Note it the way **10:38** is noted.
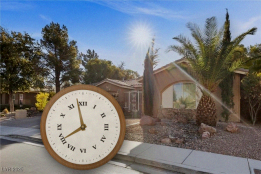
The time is **7:58**
